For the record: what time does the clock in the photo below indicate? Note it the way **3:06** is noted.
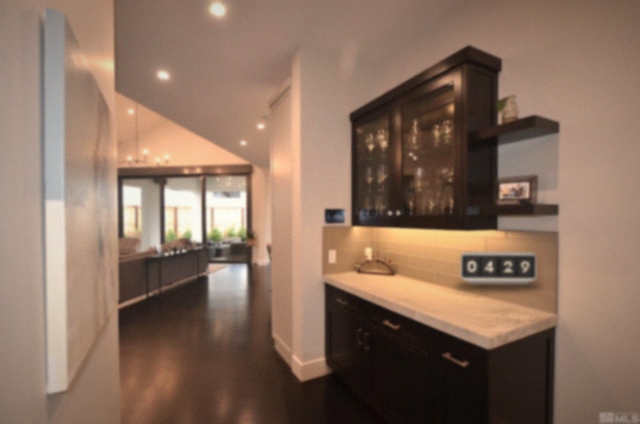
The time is **4:29**
